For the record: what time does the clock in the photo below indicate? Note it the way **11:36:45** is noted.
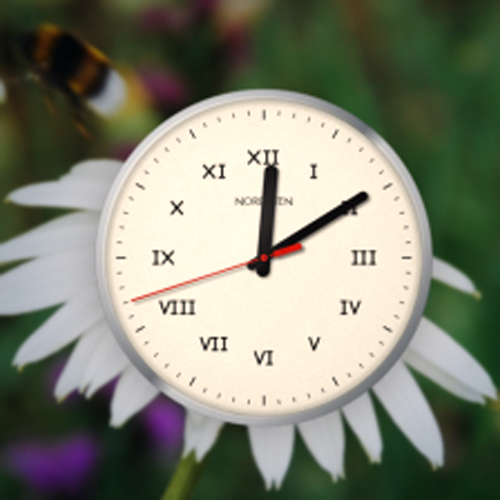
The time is **12:09:42**
